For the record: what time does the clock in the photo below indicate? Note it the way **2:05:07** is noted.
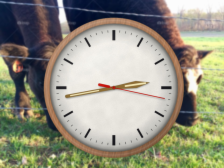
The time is **2:43:17**
